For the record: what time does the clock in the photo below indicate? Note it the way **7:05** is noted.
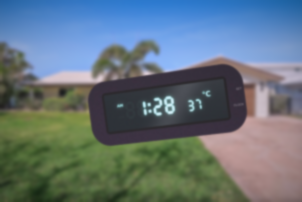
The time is **1:28**
